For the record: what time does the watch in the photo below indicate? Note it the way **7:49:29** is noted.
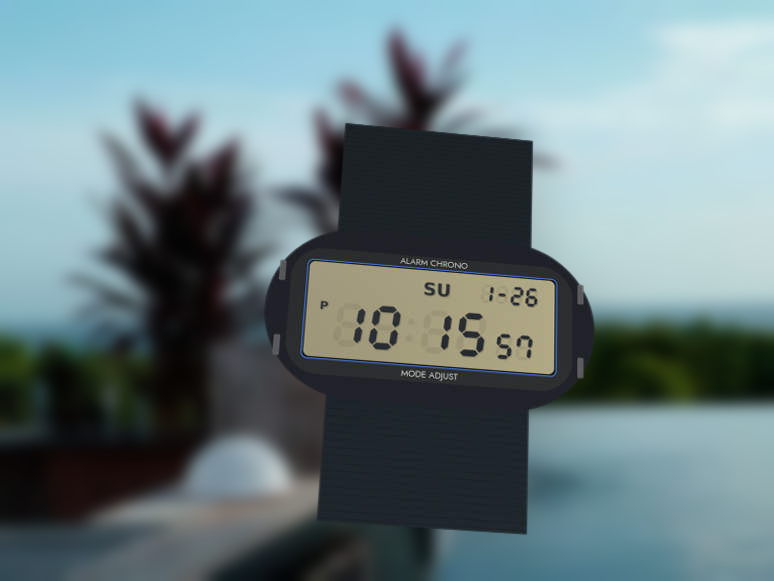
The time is **10:15:57**
